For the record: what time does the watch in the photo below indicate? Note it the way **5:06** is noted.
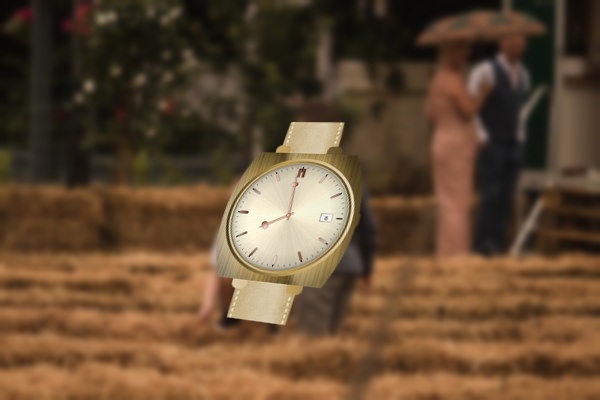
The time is **7:59**
